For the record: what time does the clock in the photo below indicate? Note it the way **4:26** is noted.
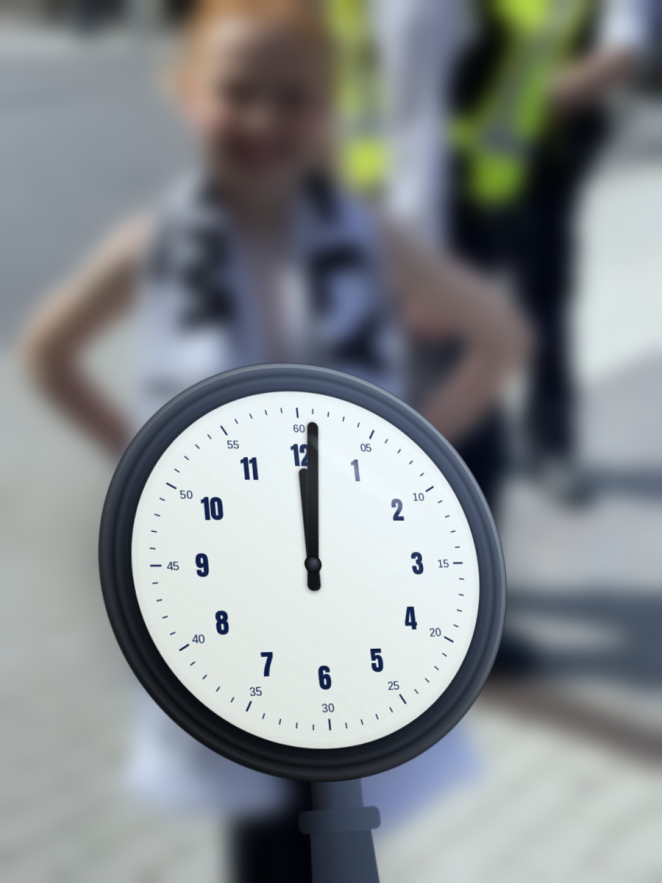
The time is **12:01**
